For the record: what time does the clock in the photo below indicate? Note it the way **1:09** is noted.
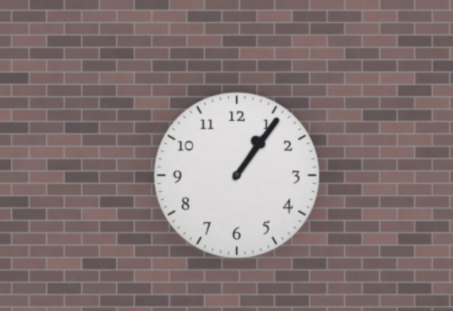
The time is **1:06**
